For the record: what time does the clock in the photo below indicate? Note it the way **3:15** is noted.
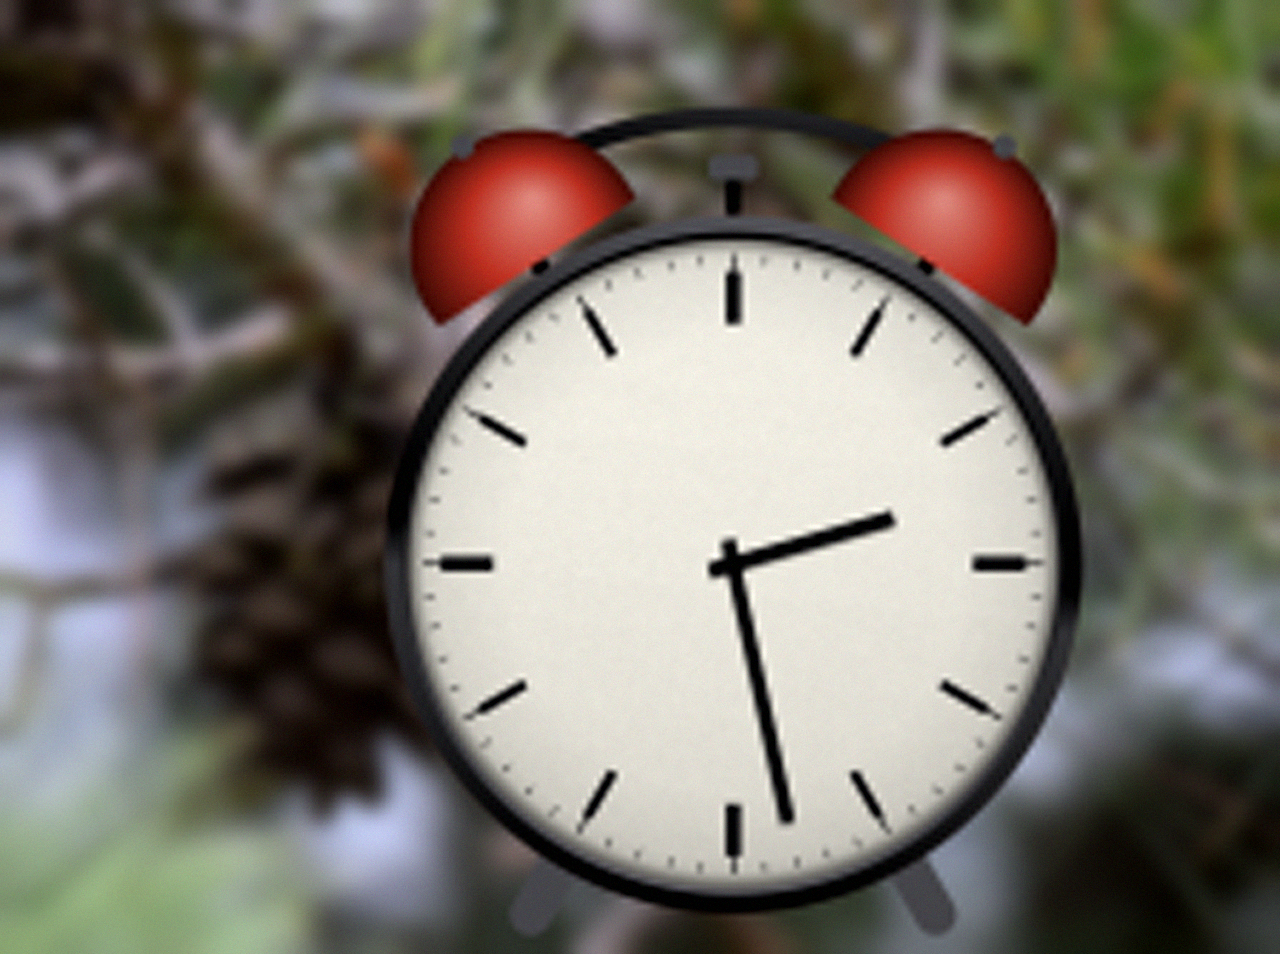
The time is **2:28**
